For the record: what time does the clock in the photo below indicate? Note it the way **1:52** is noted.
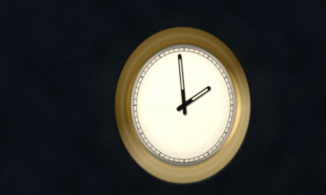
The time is **1:59**
